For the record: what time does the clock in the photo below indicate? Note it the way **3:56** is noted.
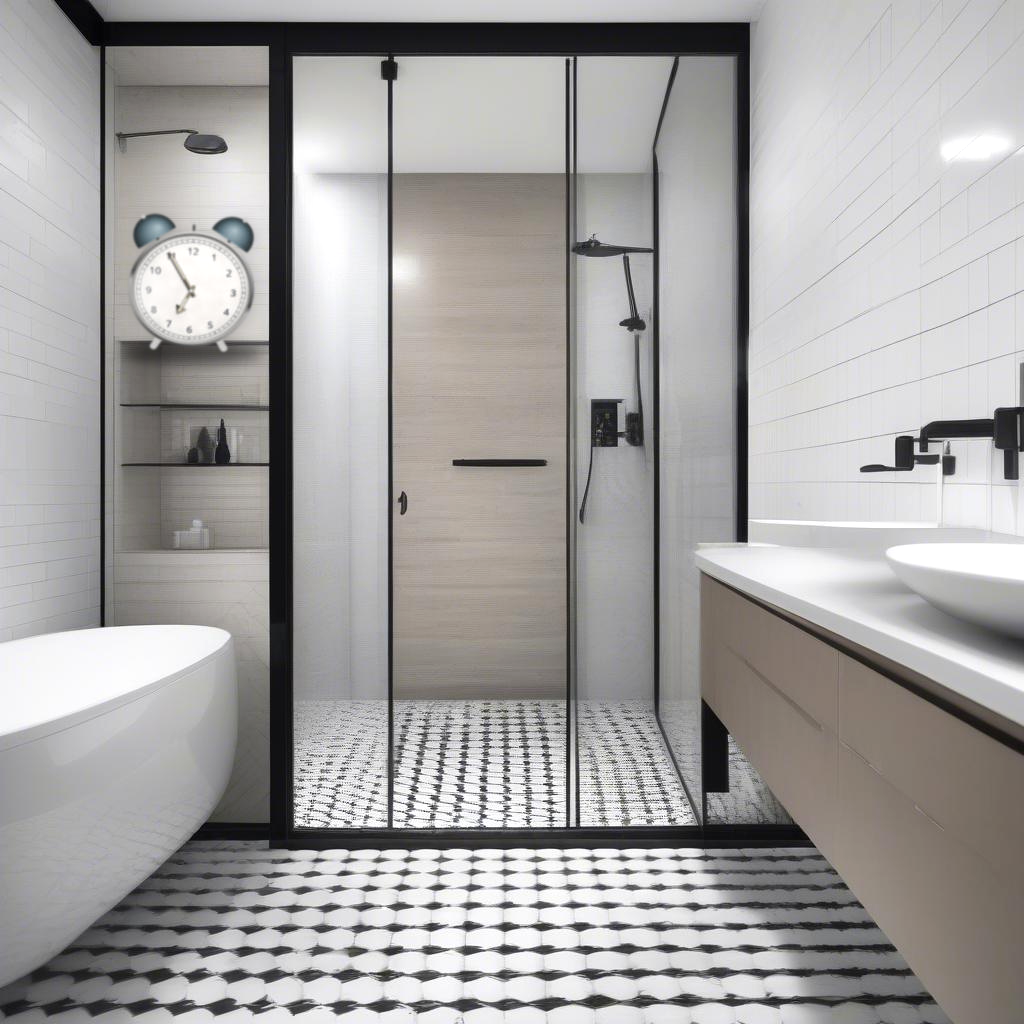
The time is **6:55**
